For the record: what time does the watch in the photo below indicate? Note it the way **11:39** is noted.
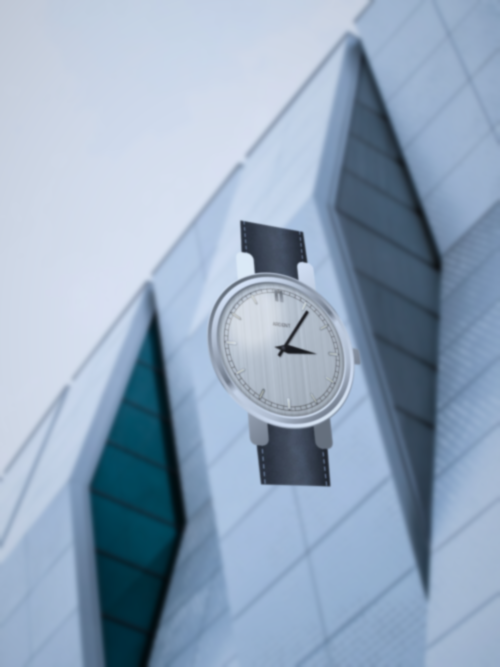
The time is **3:06**
